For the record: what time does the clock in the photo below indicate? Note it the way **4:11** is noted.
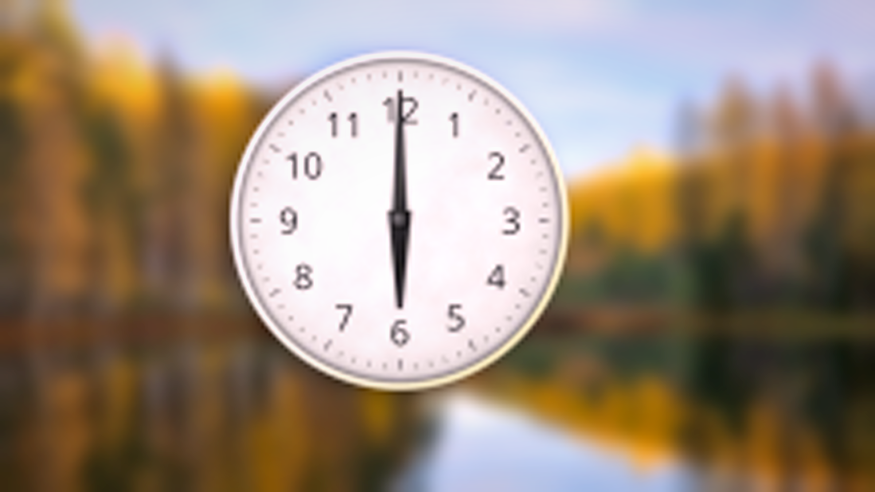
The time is **6:00**
